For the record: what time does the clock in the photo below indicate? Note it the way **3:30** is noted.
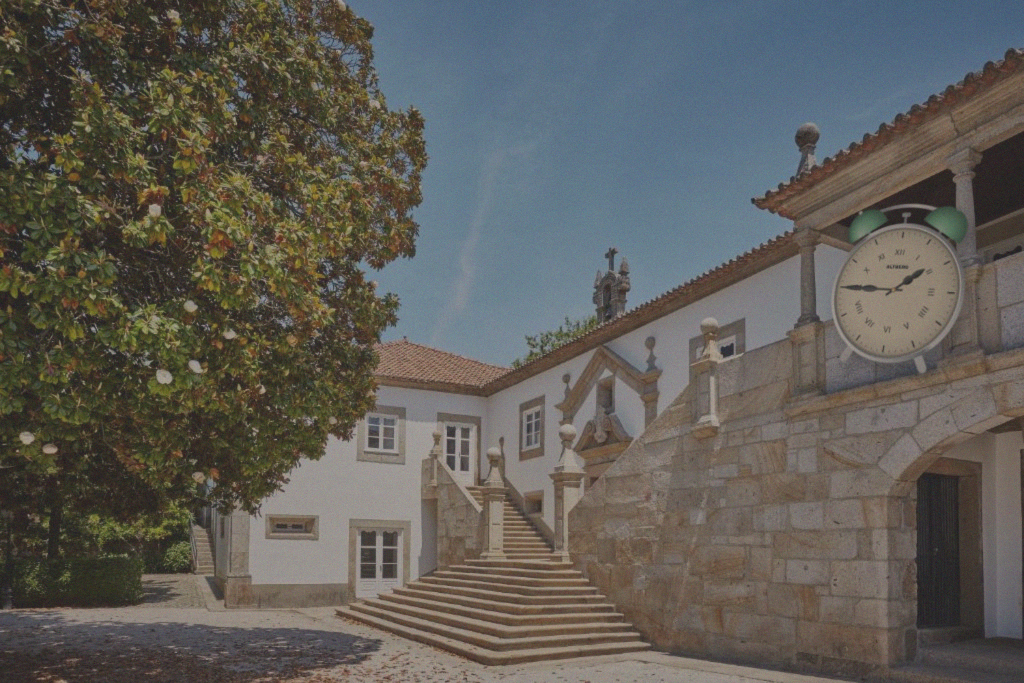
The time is **1:45**
